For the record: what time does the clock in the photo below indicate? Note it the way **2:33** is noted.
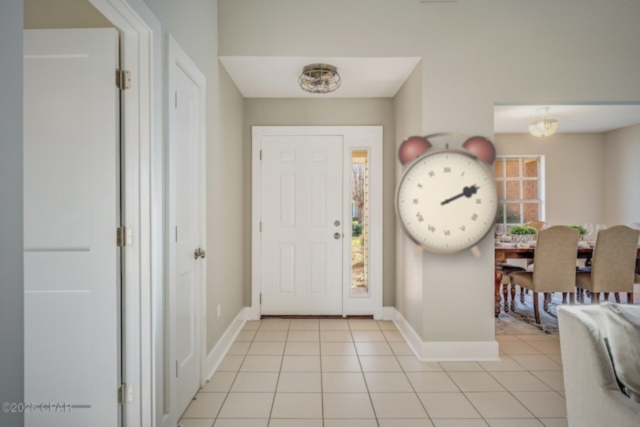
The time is **2:11**
